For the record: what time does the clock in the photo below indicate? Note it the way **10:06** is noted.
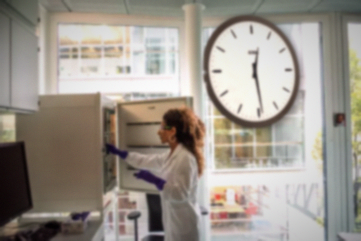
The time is **12:29**
